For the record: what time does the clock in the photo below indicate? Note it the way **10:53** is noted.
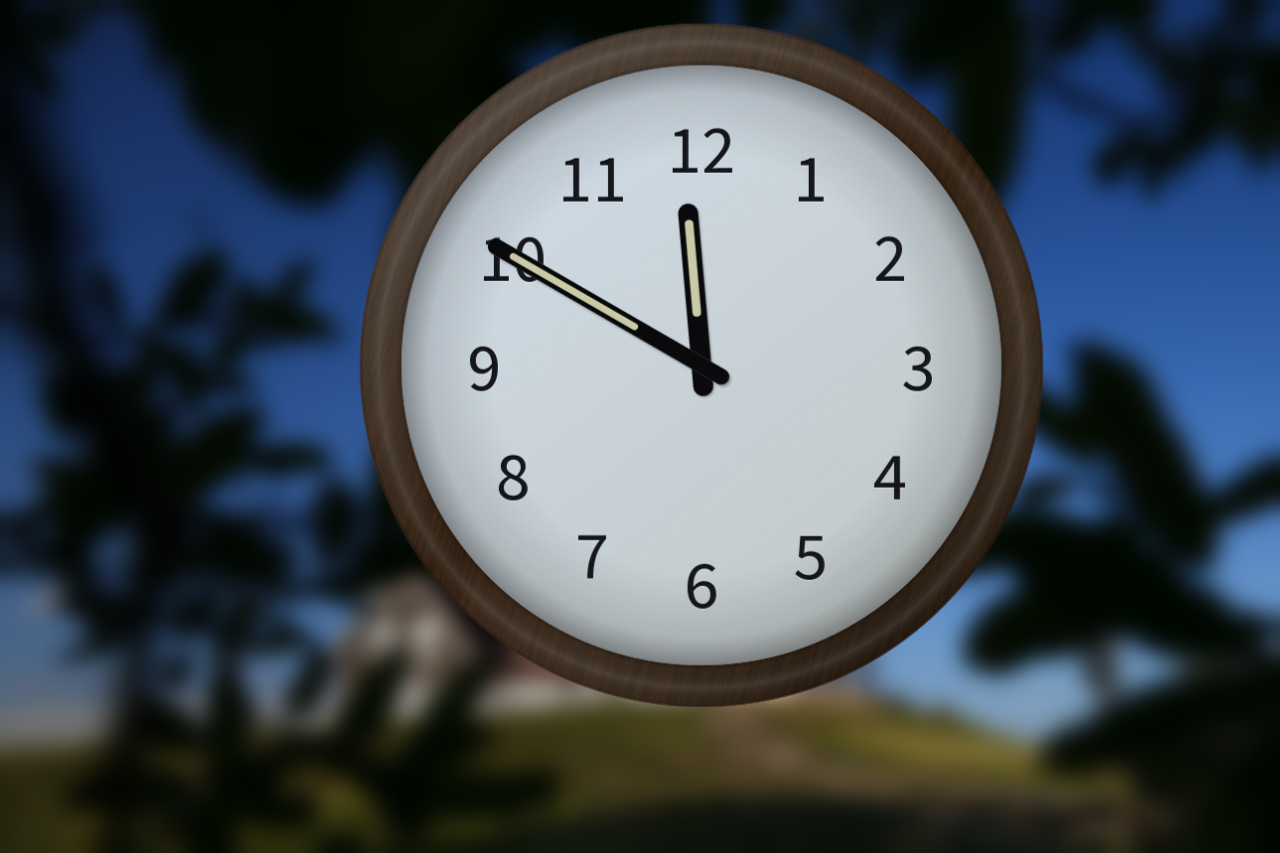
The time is **11:50**
